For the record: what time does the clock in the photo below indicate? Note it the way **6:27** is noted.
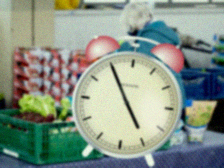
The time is **4:55**
